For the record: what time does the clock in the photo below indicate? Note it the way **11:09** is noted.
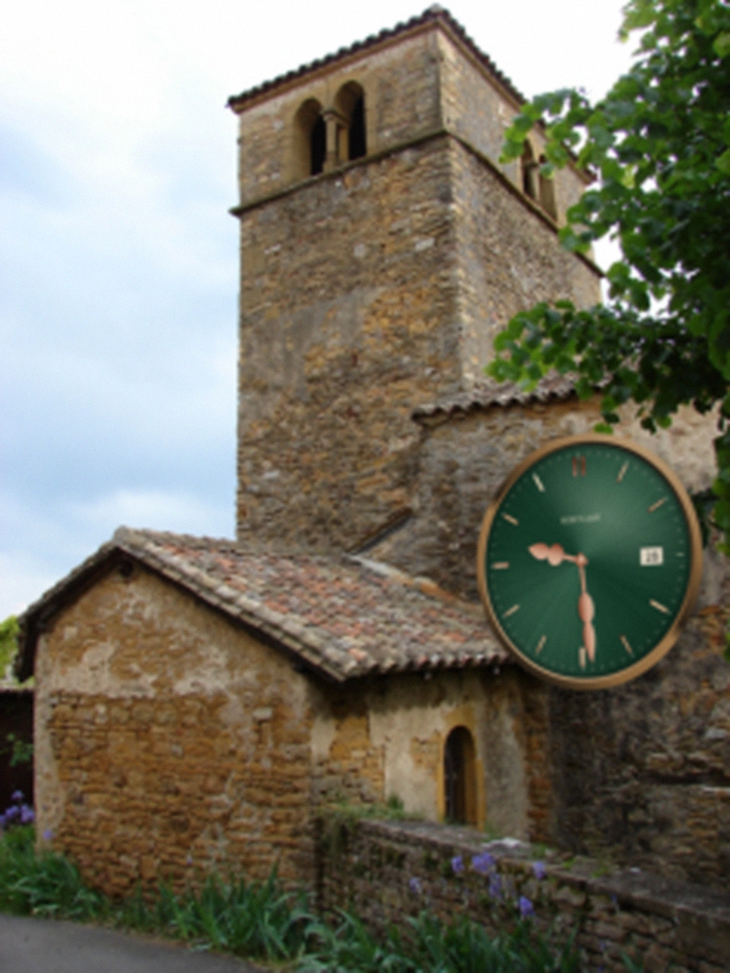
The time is **9:29**
